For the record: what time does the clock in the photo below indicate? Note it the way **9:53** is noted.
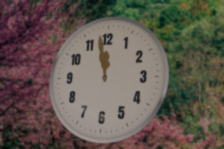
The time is **11:58**
